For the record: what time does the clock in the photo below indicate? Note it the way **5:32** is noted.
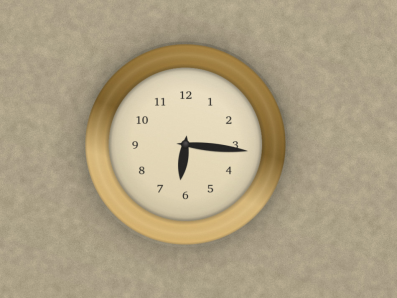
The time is **6:16**
